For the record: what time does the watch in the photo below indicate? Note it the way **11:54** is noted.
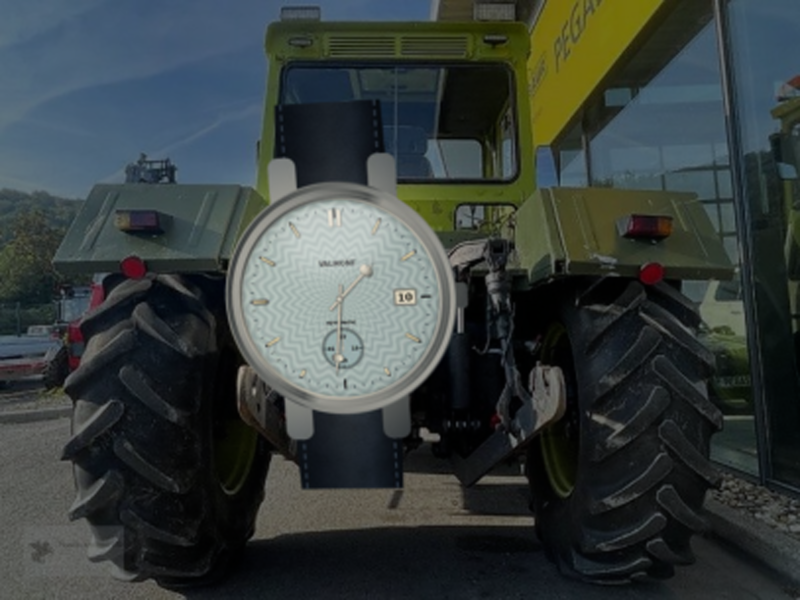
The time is **1:31**
